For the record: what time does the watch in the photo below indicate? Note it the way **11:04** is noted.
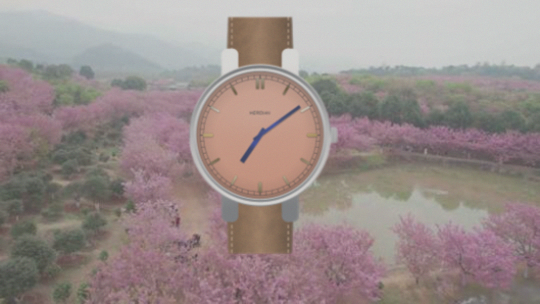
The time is **7:09**
